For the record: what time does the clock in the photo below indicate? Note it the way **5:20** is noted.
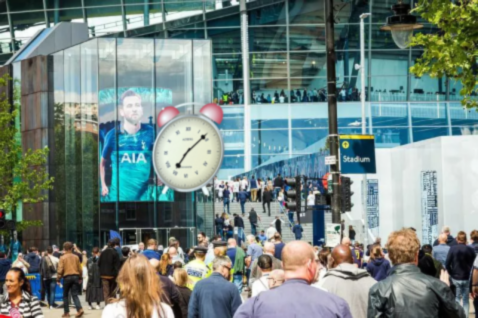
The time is **7:08**
